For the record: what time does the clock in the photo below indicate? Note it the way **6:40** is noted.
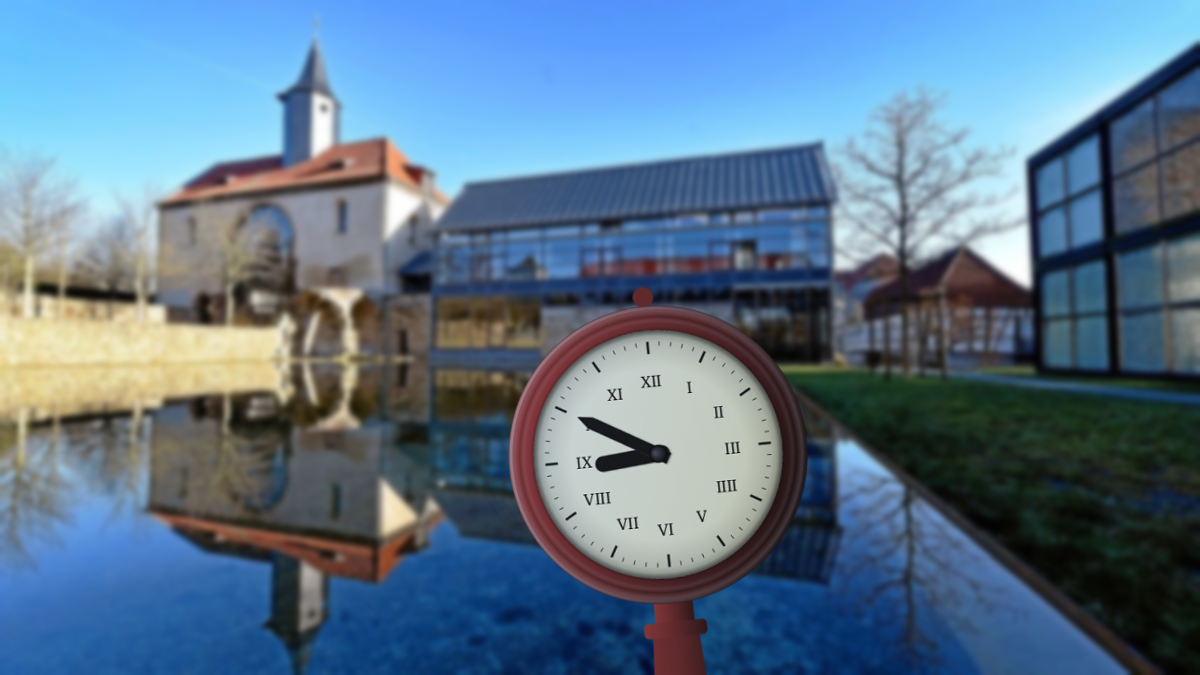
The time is **8:50**
